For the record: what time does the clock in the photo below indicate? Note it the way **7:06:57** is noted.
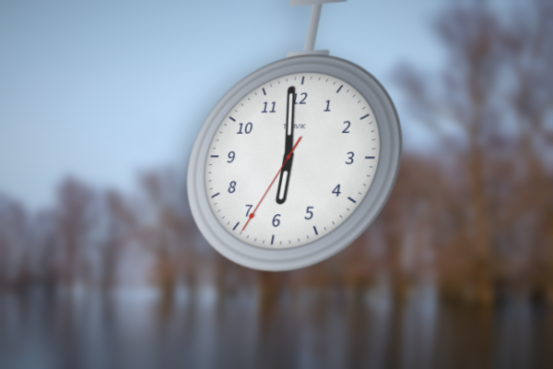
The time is **5:58:34**
